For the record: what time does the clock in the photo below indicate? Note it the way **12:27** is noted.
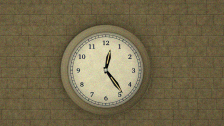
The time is **12:24**
